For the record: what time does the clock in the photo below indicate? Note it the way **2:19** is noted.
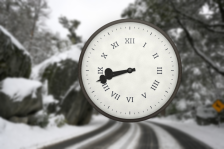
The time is **8:42**
